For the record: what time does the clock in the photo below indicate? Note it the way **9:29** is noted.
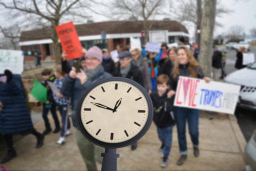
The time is **12:48**
